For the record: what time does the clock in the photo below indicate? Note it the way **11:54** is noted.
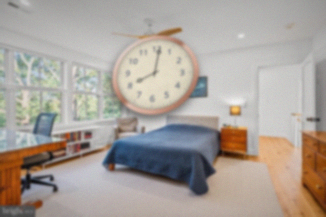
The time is **8:01**
